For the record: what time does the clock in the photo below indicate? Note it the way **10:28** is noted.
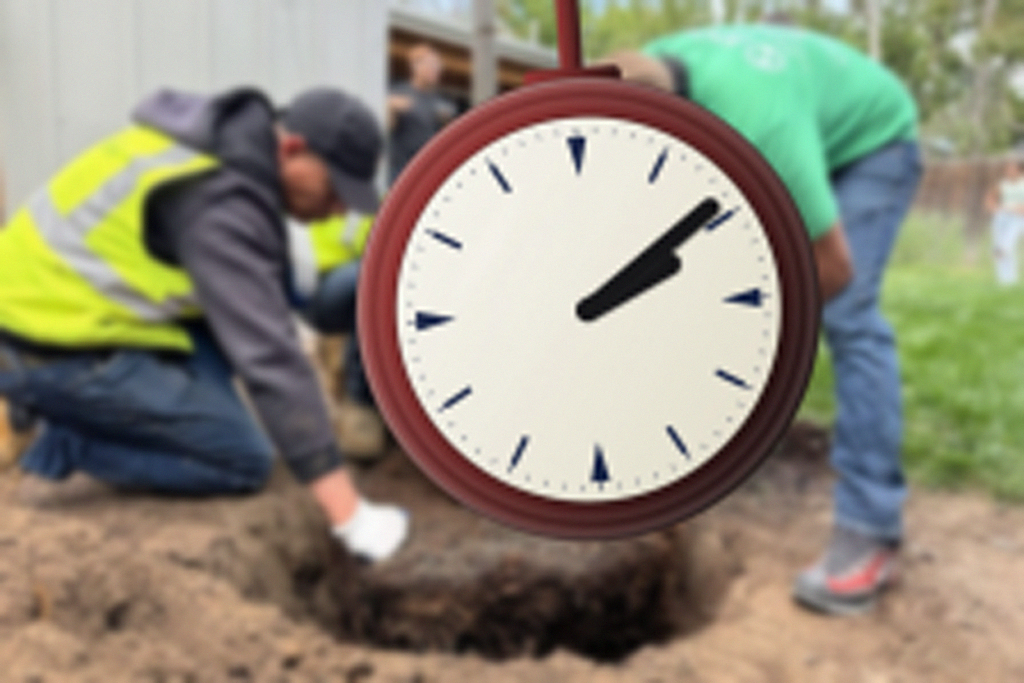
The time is **2:09**
